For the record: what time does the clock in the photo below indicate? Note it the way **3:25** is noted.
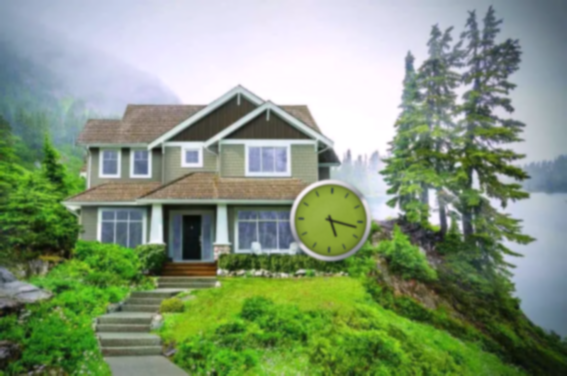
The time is **5:17**
